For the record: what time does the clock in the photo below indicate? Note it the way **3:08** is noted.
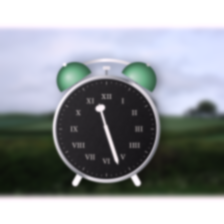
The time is **11:27**
